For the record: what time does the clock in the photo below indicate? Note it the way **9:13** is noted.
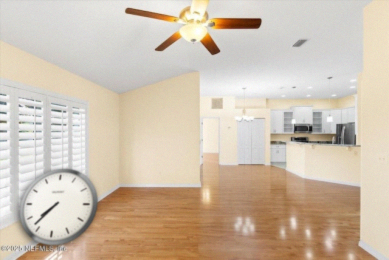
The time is **7:37**
